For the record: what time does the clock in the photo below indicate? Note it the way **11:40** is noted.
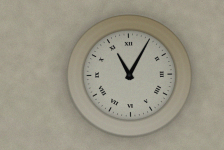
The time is **11:05**
